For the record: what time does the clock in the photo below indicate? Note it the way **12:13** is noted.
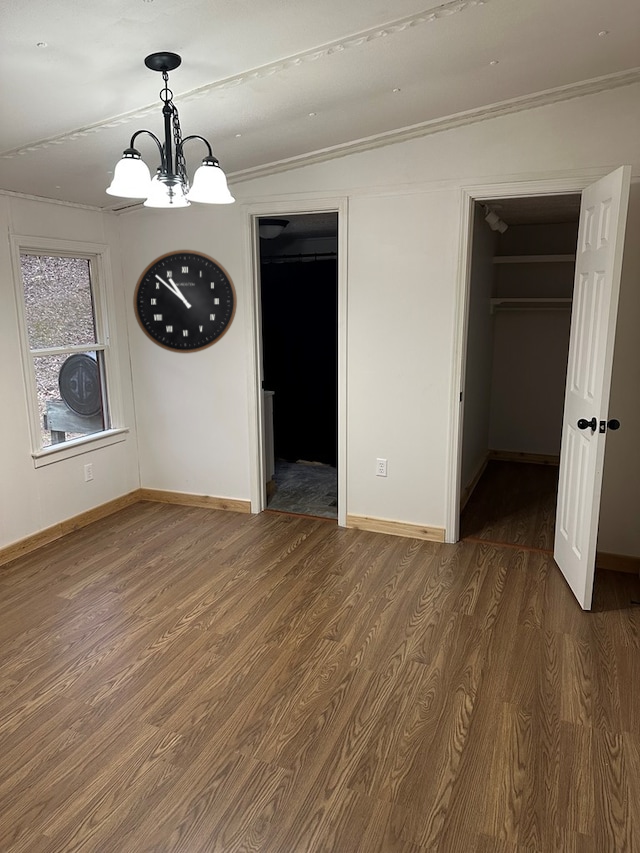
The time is **10:52**
